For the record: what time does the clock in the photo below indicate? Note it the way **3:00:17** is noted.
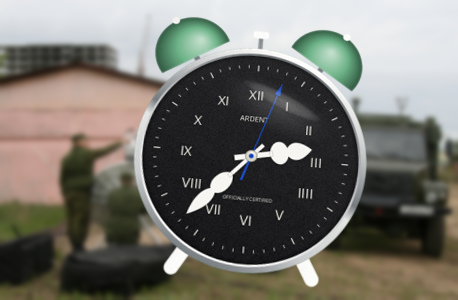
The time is **2:37:03**
